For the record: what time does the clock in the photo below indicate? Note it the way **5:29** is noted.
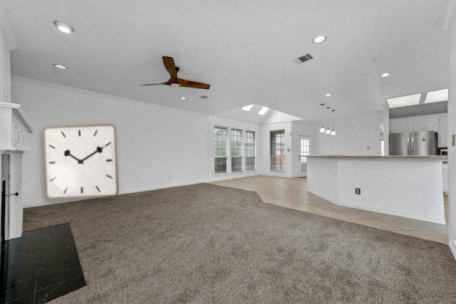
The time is **10:10**
